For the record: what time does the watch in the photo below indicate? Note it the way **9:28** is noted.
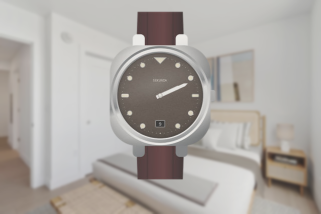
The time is **2:11**
